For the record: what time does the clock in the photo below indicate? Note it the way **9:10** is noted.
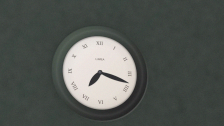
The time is **7:18**
